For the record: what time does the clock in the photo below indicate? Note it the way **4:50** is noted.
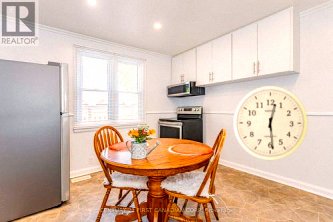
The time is **12:29**
